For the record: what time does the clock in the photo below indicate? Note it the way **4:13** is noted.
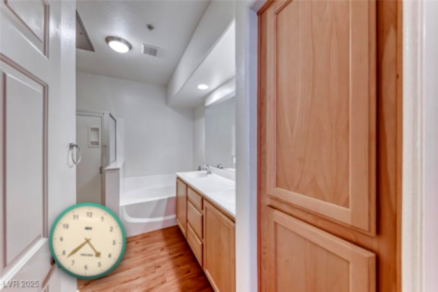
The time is **4:38**
